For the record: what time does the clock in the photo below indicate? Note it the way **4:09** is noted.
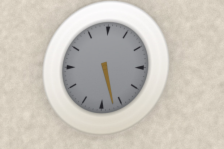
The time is **5:27**
